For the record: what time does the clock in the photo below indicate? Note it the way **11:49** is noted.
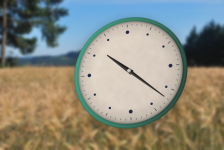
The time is **10:22**
